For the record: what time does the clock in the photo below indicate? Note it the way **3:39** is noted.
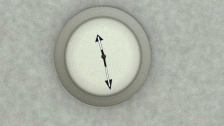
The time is **11:28**
